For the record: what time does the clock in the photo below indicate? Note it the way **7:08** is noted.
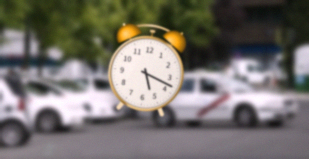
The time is **5:18**
